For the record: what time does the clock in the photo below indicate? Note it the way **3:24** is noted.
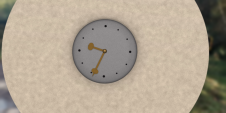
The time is **9:34**
